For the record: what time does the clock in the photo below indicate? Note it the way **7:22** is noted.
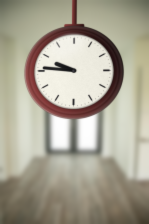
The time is **9:46**
